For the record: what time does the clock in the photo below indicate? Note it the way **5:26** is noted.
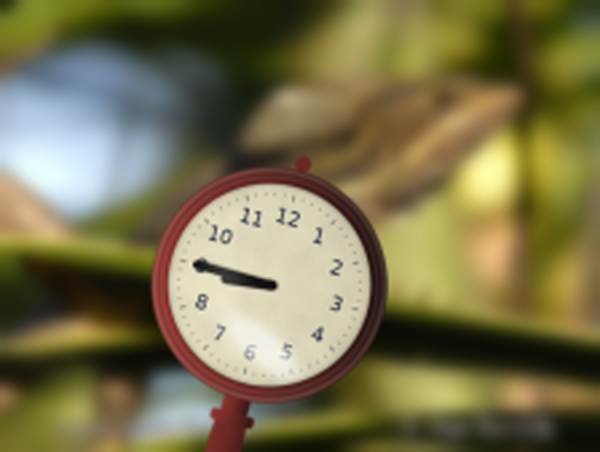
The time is **8:45**
